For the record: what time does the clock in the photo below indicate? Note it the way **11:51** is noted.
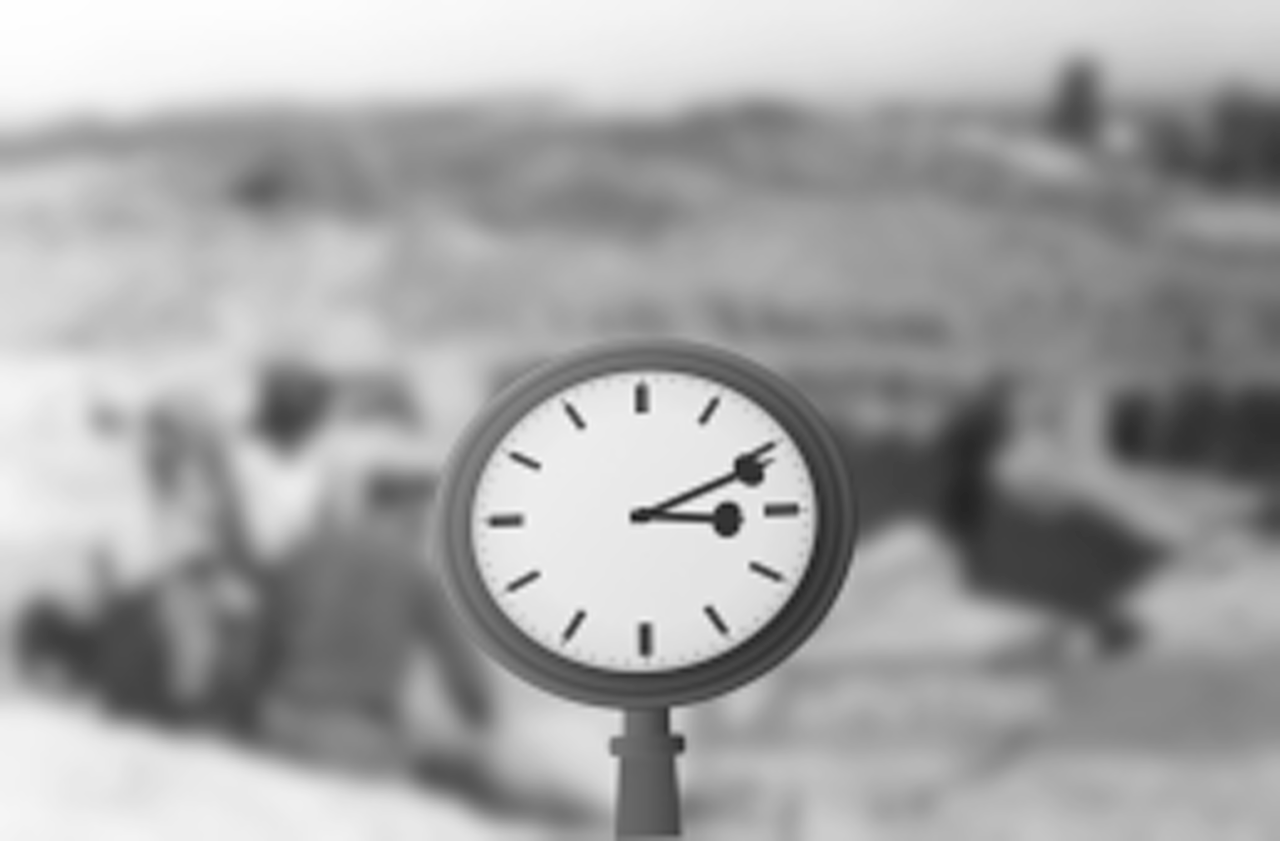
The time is **3:11**
